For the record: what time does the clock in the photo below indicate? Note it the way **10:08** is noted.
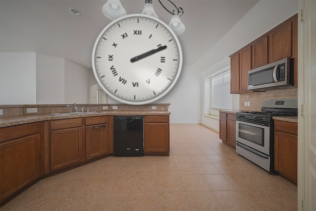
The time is **2:11**
